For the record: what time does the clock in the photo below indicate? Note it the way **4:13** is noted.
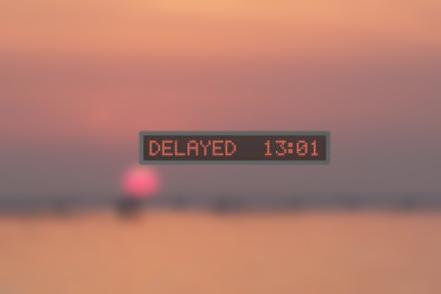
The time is **13:01**
